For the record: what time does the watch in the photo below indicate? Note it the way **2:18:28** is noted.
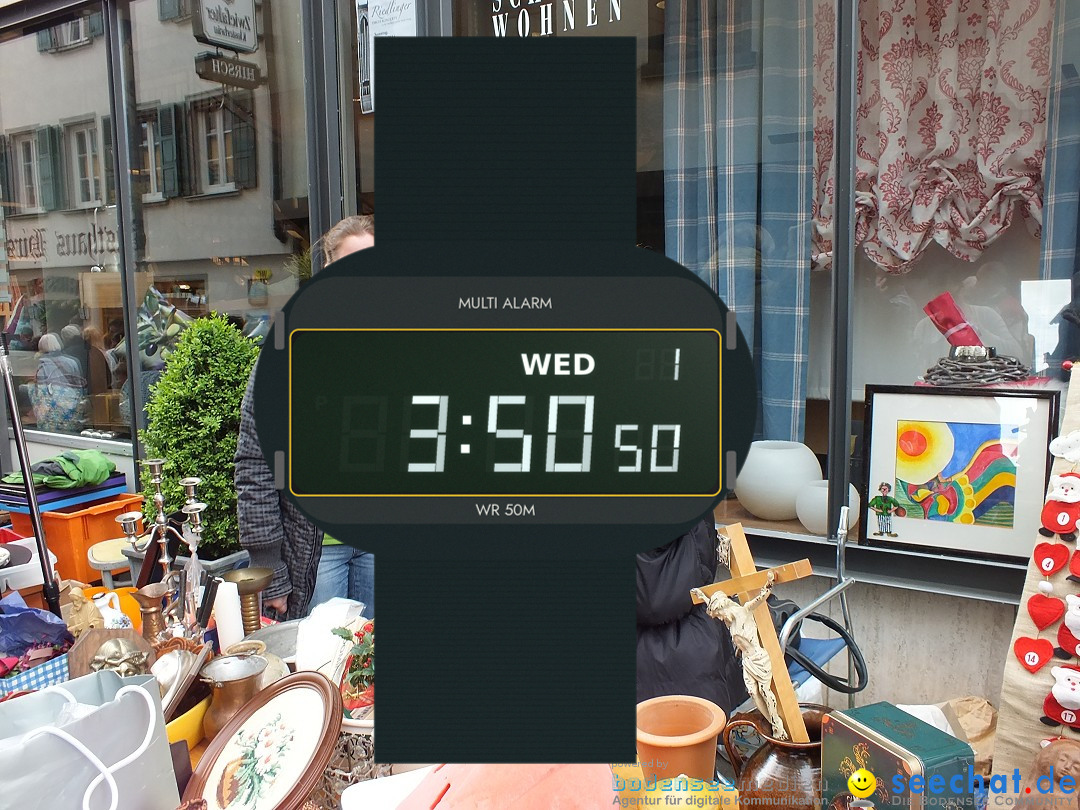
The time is **3:50:50**
